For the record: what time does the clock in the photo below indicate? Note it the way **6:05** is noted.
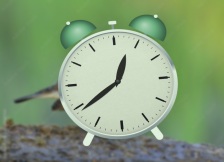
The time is **12:39**
